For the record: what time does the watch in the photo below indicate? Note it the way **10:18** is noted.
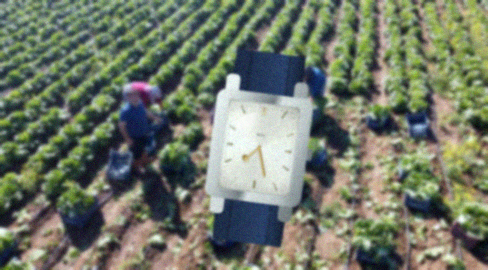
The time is **7:27**
